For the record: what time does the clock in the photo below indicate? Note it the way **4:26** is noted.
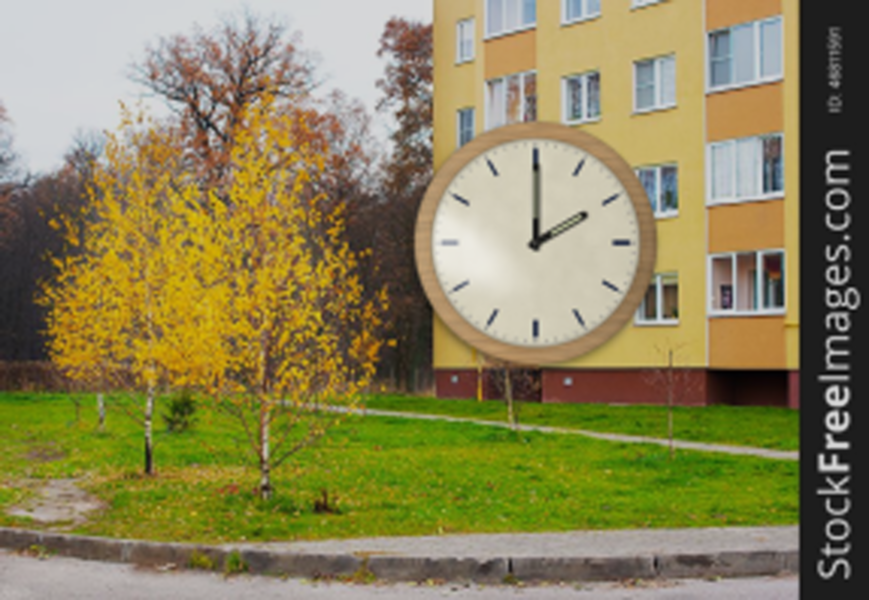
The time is **2:00**
